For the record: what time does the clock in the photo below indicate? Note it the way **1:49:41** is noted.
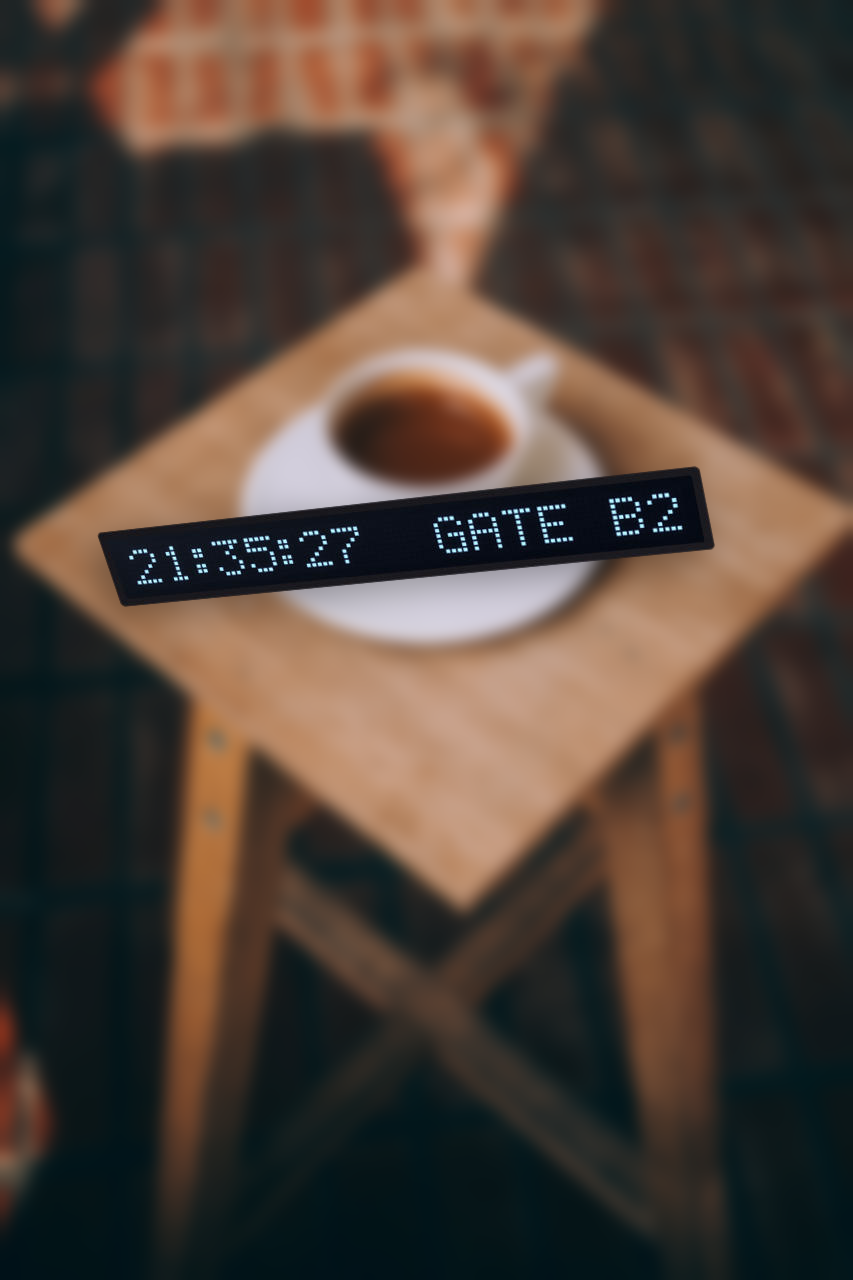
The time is **21:35:27**
